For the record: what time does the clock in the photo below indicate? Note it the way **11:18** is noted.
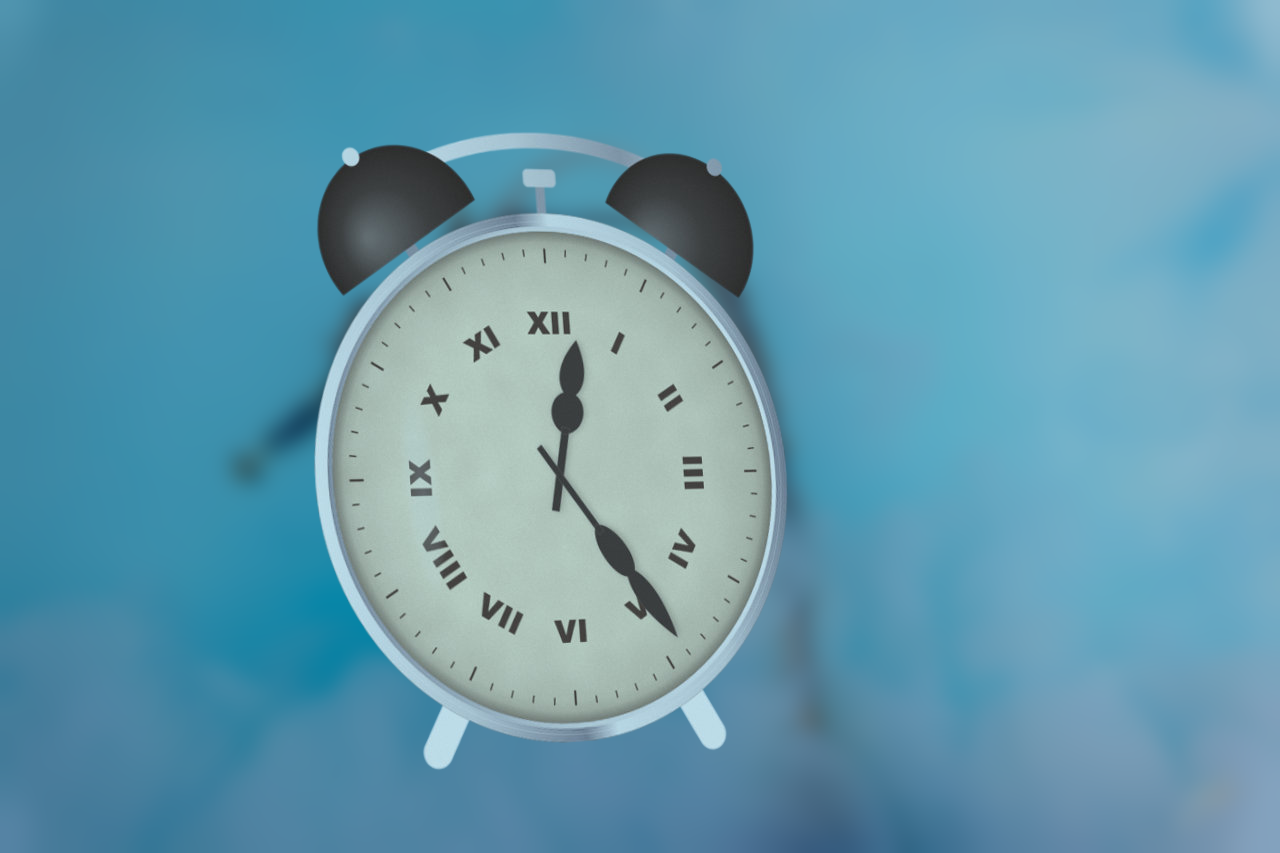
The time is **12:24**
